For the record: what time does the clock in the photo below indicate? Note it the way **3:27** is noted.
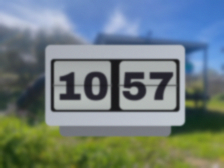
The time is **10:57**
